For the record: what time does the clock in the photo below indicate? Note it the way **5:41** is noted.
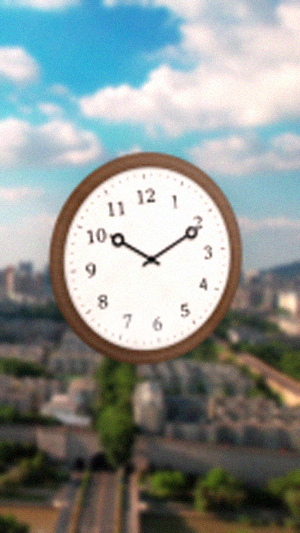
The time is **10:11**
